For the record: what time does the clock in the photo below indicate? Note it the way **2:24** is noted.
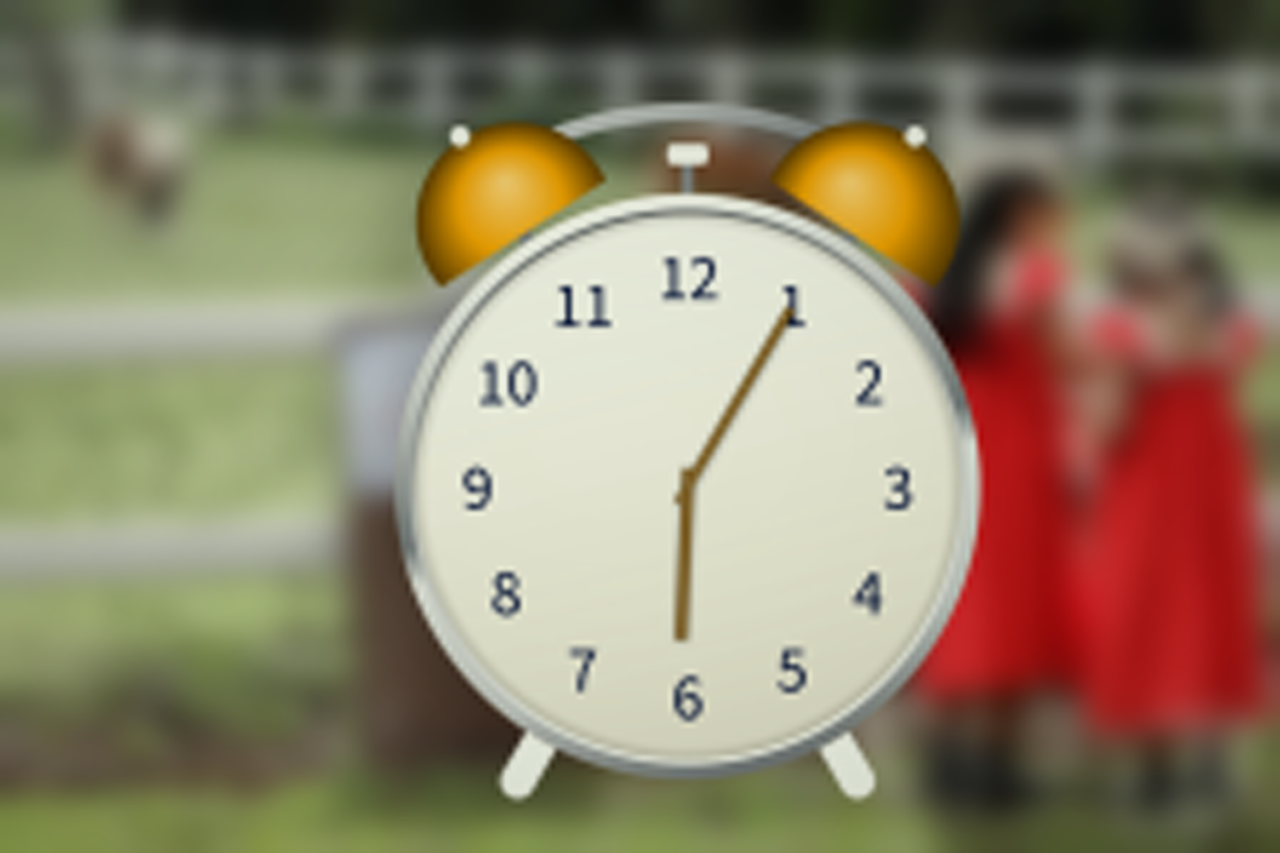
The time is **6:05**
